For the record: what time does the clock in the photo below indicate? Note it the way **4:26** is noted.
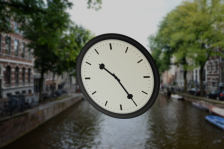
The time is **10:25**
